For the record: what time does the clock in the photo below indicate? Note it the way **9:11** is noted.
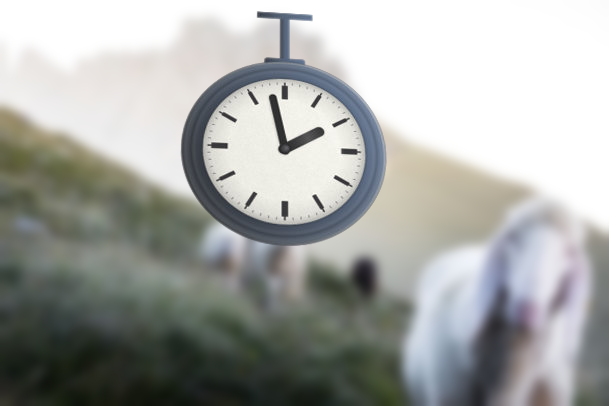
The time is **1:58**
